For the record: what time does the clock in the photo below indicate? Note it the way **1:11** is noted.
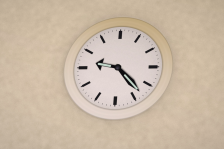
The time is **9:23**
